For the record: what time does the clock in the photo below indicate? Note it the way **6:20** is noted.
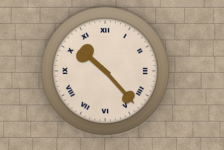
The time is **10:23**
